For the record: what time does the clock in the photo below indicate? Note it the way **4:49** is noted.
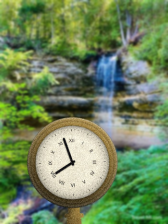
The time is **7:57**
